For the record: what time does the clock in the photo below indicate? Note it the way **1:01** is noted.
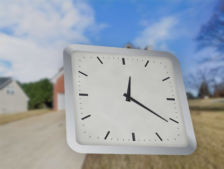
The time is **12:21**
